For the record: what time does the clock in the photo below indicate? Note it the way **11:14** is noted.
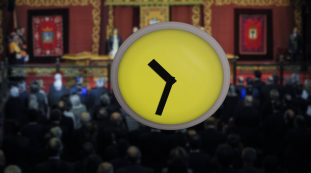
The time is **10:33**
